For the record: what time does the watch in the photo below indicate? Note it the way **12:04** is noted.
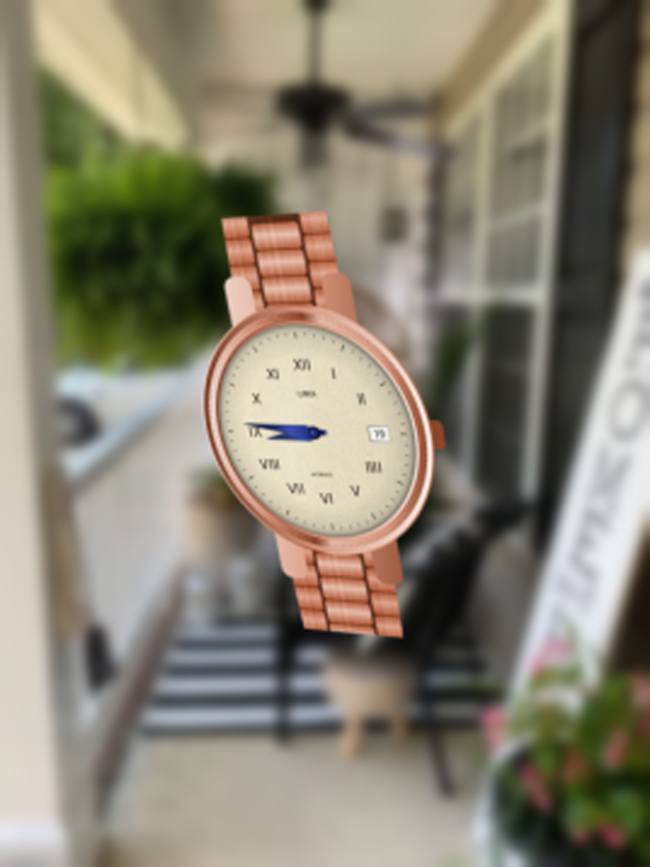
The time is **8:46**
